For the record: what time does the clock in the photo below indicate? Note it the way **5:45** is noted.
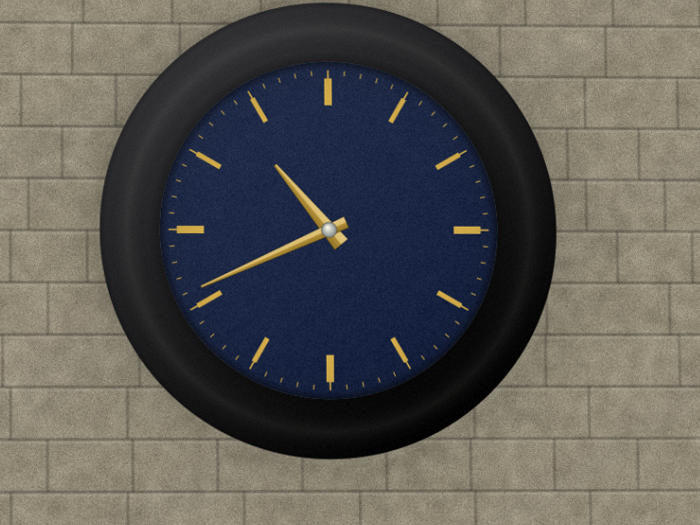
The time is **10:41**
